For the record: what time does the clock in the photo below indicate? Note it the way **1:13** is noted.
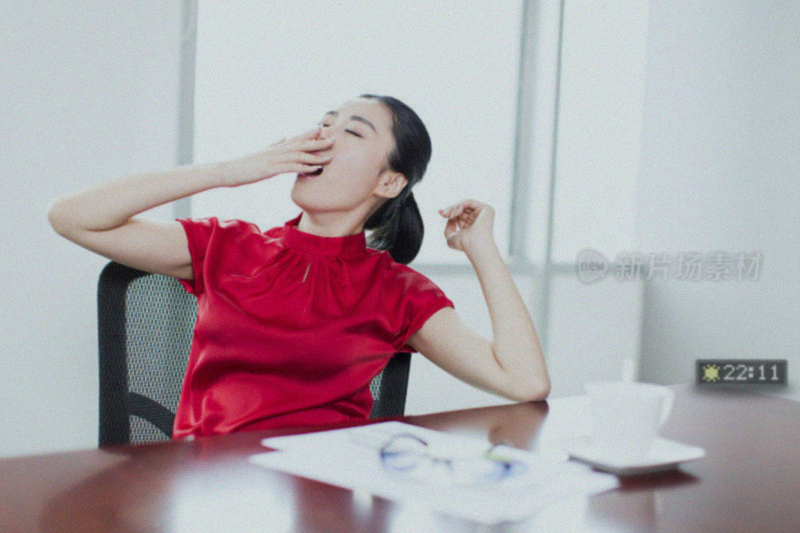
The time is **22:11**
